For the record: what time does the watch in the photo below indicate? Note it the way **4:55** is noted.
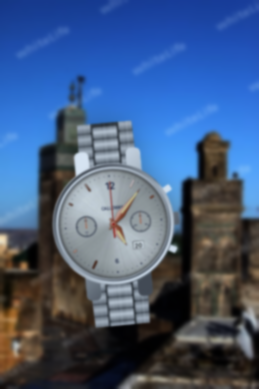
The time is **5:07**
